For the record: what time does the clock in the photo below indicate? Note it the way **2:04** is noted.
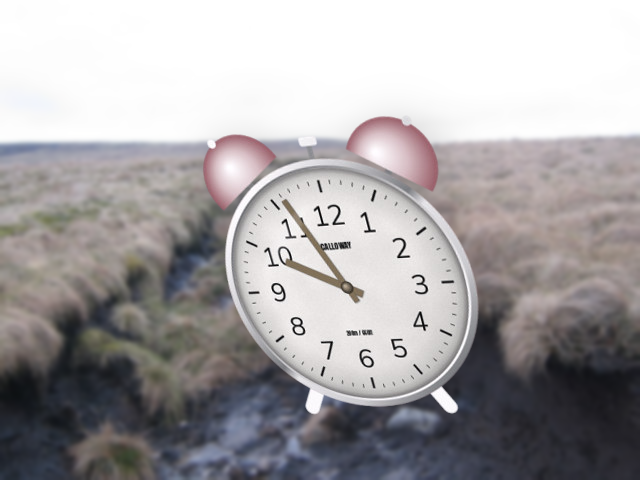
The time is **9:56**
